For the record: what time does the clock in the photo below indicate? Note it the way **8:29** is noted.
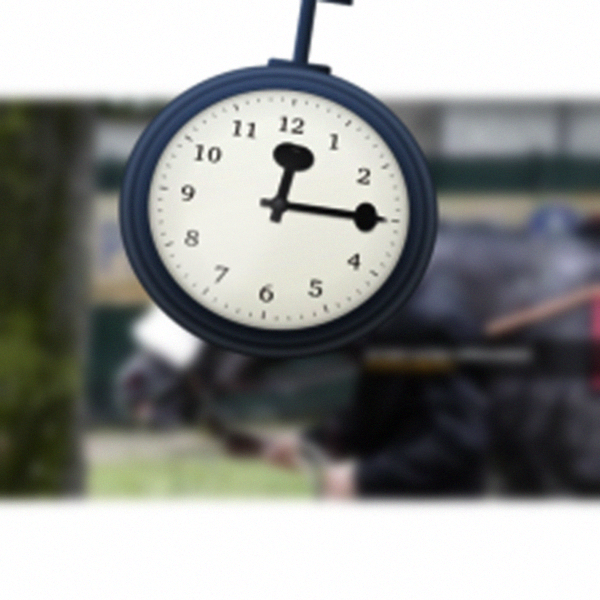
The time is **12:15**
